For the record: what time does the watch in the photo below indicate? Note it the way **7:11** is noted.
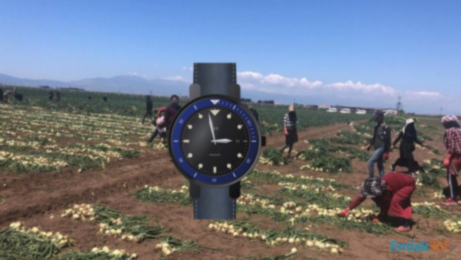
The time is **2:58**
